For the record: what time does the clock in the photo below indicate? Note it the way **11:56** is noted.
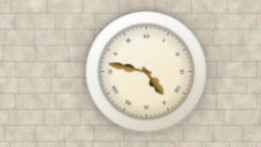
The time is **4:47**
